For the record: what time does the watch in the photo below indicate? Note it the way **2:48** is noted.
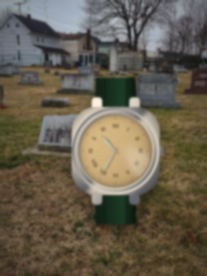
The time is **10:35**
